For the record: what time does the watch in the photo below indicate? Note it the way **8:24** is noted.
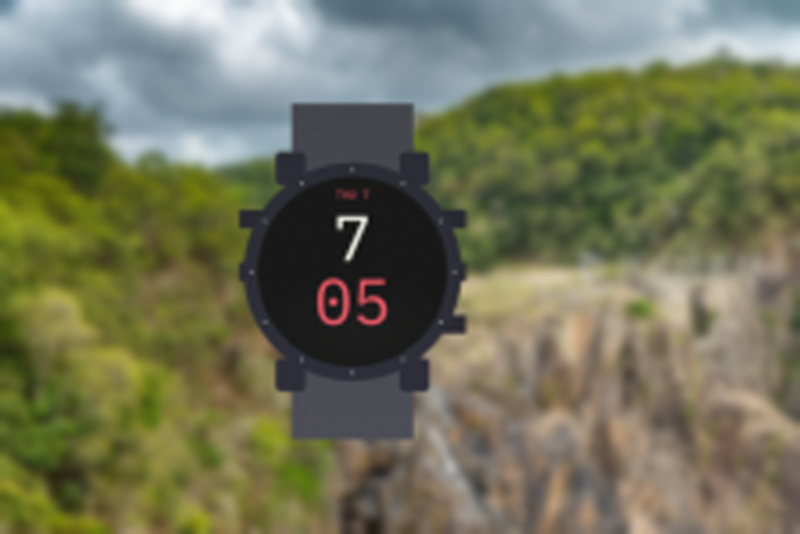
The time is **7:05**
